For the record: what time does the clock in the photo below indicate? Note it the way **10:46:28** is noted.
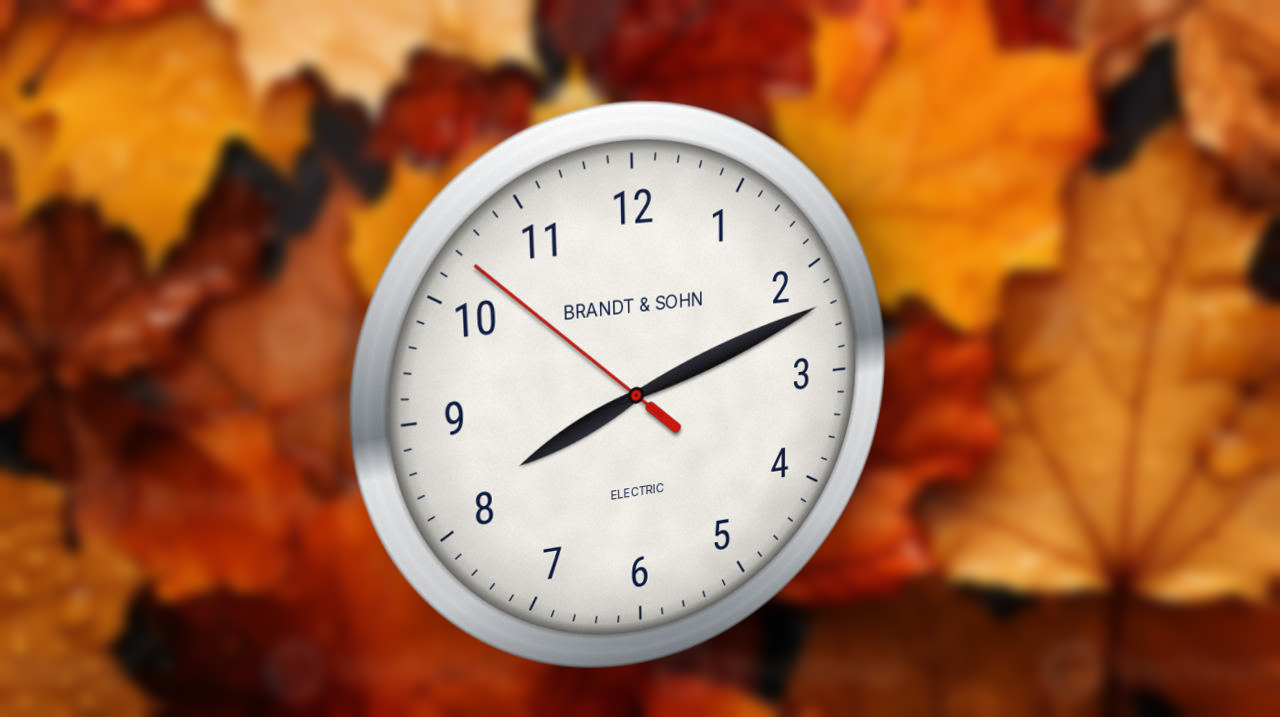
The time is **8:11:52**
